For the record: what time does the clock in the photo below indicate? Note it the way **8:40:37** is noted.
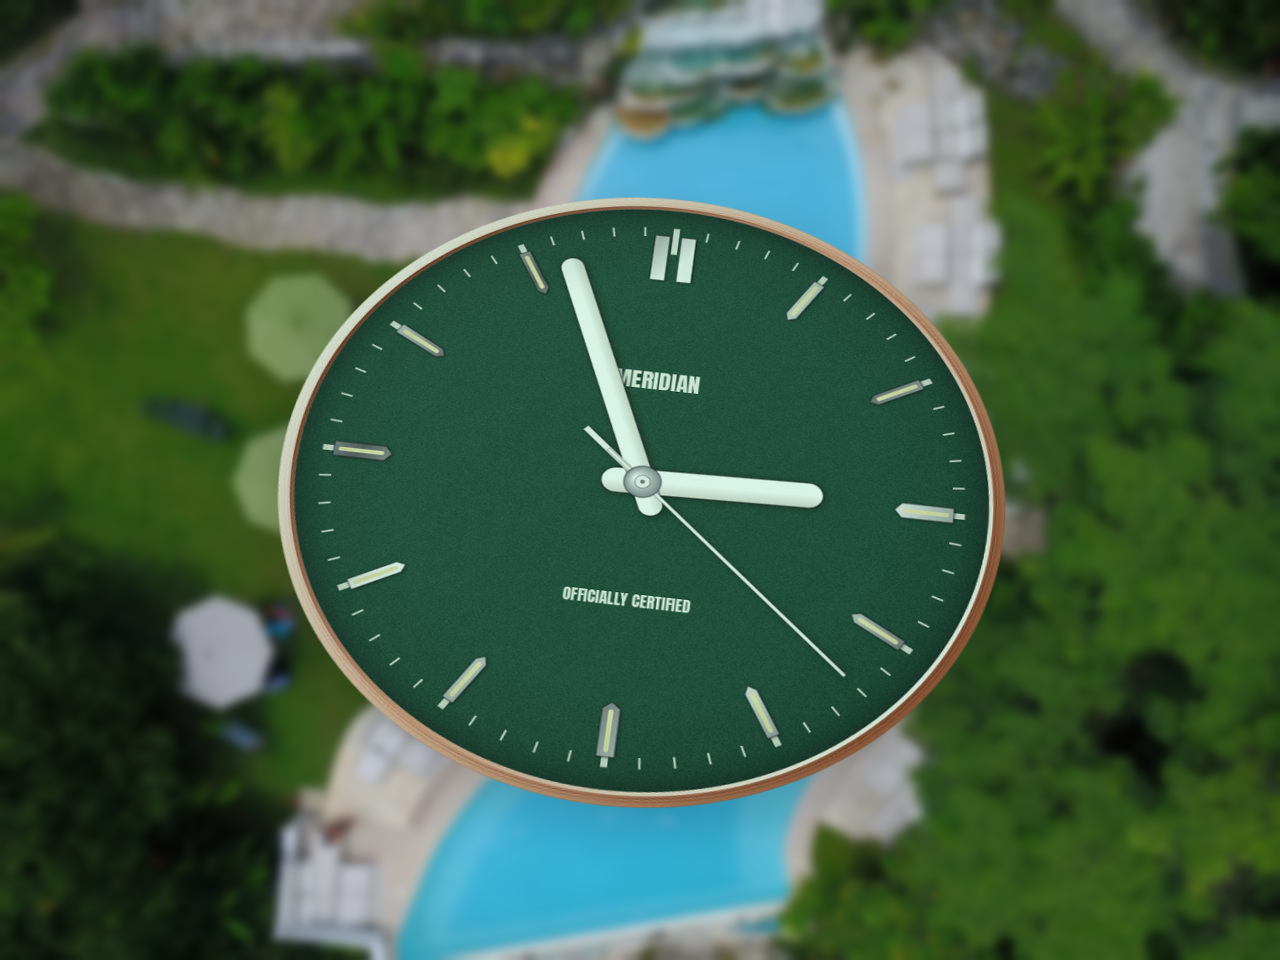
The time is **2:56:22**
